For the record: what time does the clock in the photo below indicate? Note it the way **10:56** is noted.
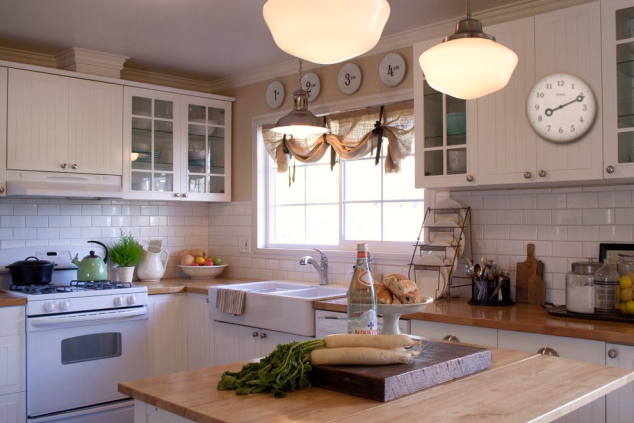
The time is **8:11**
